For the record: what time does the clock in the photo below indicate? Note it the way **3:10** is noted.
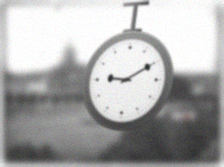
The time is **9:10**
